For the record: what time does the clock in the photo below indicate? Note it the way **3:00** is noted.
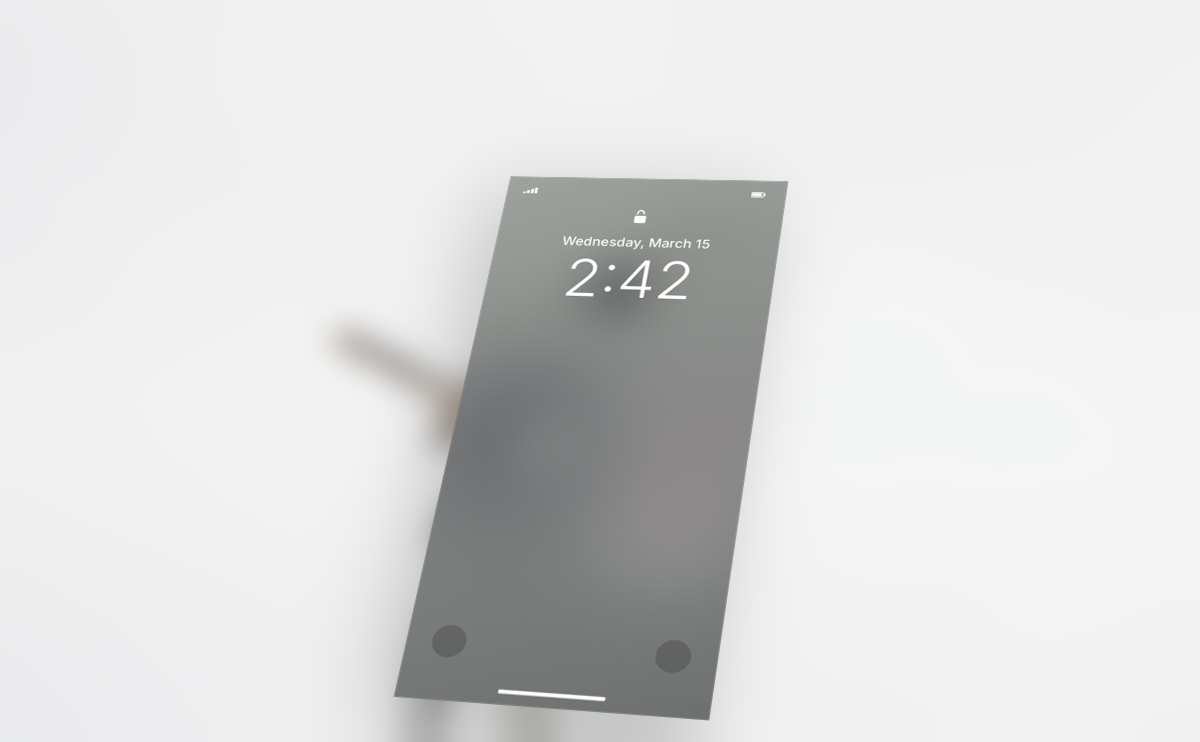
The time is **2:42**
